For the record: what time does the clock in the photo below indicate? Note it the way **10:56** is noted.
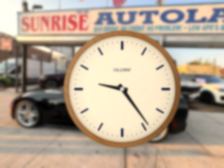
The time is **9:24**
